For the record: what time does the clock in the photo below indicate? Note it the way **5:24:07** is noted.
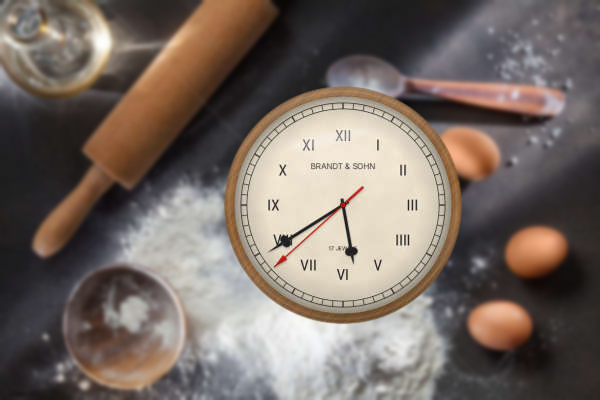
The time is **5:39:38**
